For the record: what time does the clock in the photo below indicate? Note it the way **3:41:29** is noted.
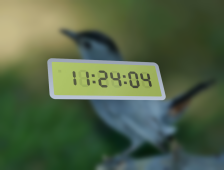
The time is **11:24:04**
